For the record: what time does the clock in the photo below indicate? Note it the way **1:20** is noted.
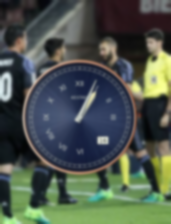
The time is **1:04**
